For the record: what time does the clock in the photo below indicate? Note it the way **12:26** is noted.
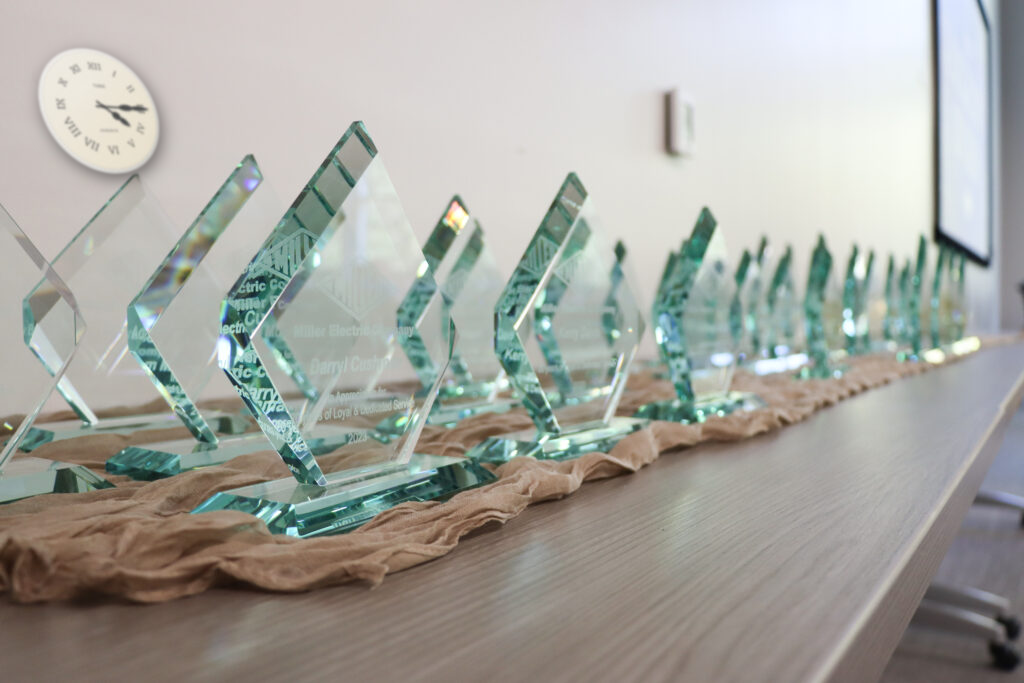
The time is **4:15**
